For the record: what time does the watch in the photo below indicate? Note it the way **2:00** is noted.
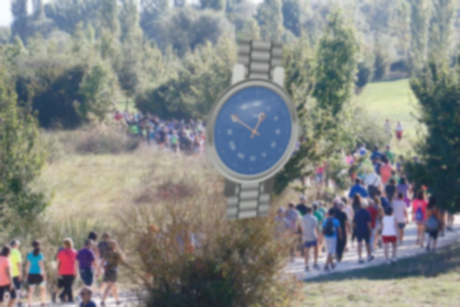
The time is **12:50**
